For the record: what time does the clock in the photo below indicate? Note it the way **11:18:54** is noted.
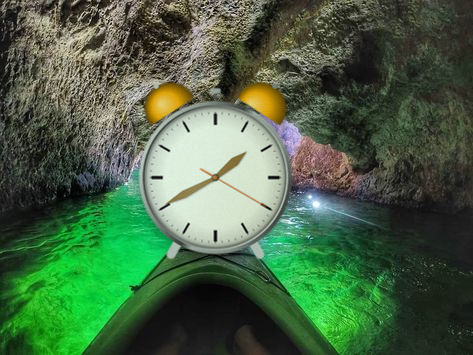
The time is **1:40:20**
